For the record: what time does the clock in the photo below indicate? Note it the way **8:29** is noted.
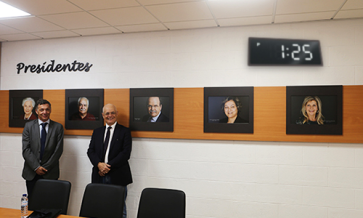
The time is **1:25**
